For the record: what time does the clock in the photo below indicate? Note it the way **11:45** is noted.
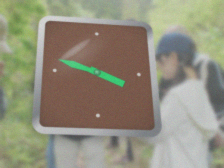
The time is **3:48**
